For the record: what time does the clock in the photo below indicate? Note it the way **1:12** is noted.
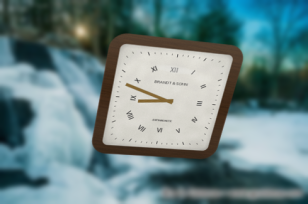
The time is **8:48**
